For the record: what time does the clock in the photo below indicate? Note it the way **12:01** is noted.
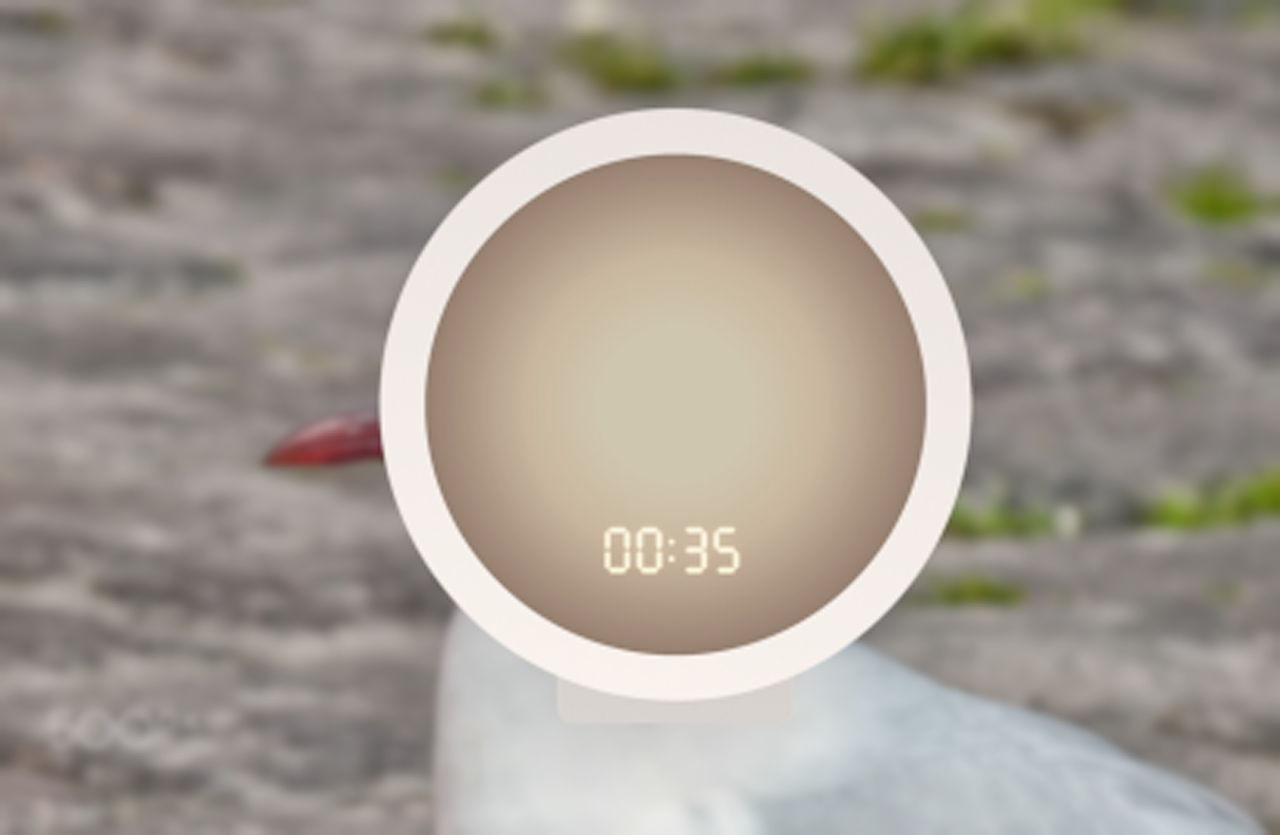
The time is **0:35**
